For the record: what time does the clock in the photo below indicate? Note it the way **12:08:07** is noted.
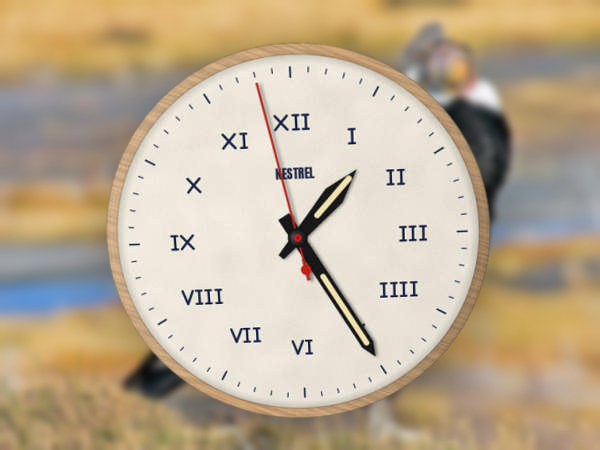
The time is **1:24:58**
